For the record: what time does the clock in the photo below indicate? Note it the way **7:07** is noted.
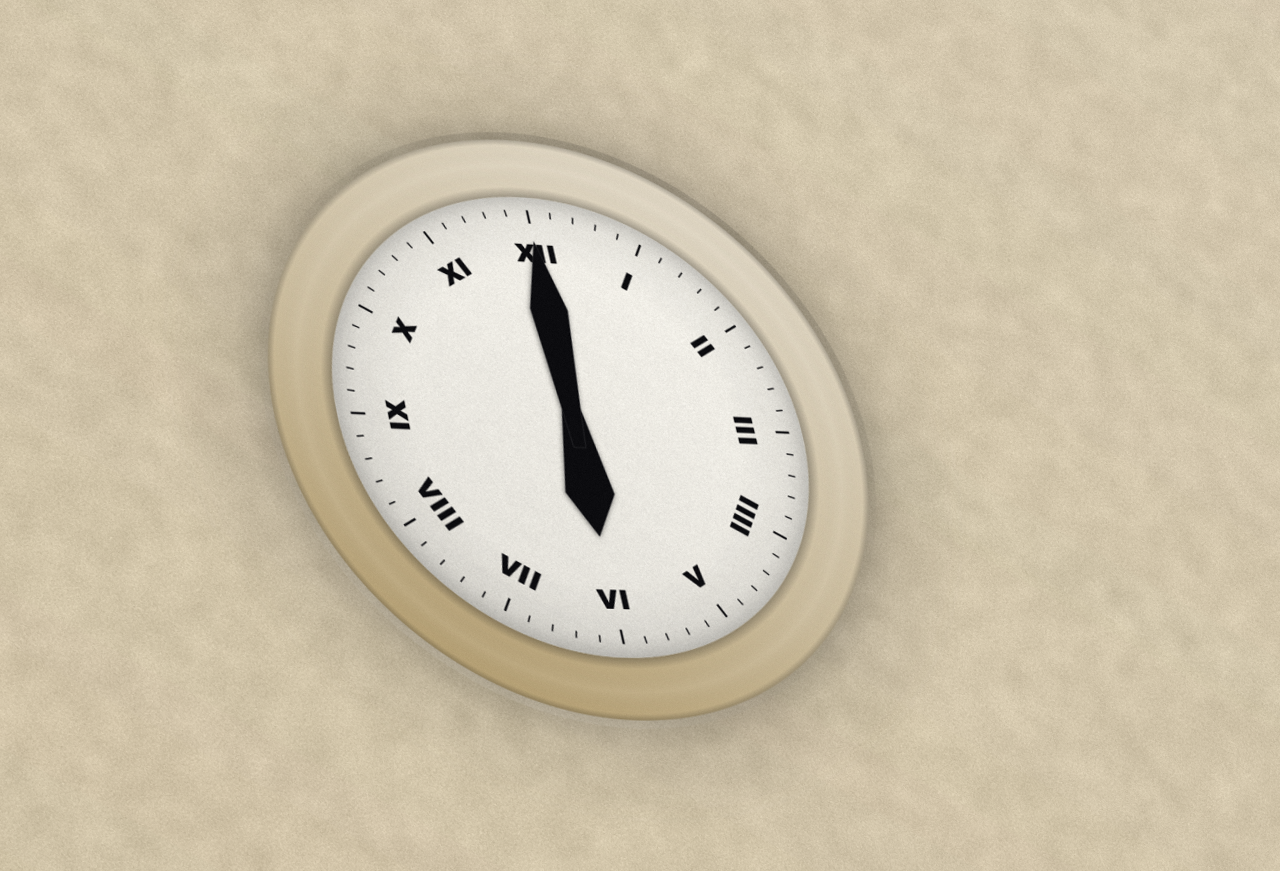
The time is **6:00**
